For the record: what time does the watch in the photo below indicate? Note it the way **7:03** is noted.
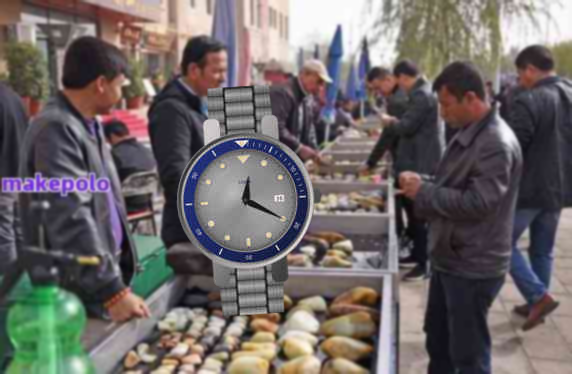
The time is **12:20**
